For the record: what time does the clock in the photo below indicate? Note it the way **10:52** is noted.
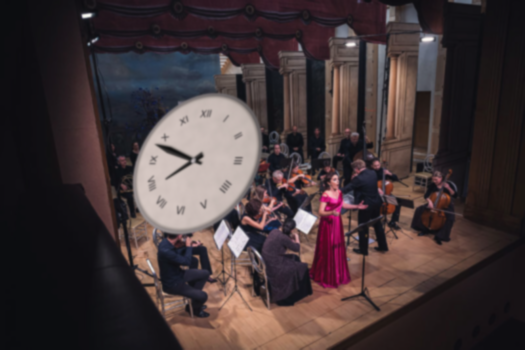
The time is **7:48**
